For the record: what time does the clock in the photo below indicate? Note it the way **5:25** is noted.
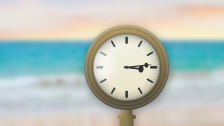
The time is **3:14**
